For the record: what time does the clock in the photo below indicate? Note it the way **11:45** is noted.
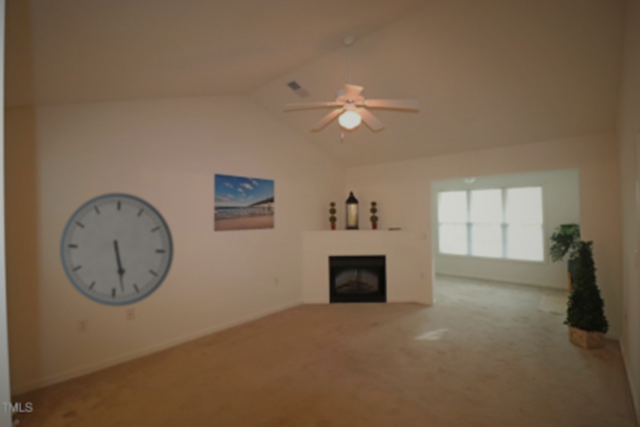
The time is **5:28**
